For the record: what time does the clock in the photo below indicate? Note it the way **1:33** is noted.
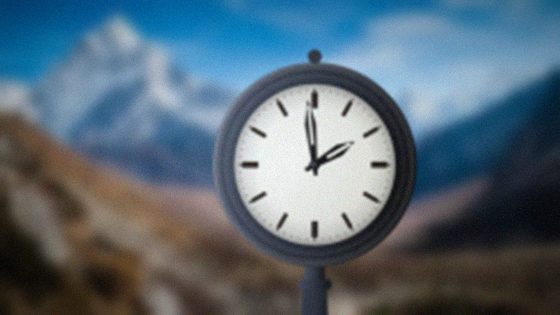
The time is **1:59**
